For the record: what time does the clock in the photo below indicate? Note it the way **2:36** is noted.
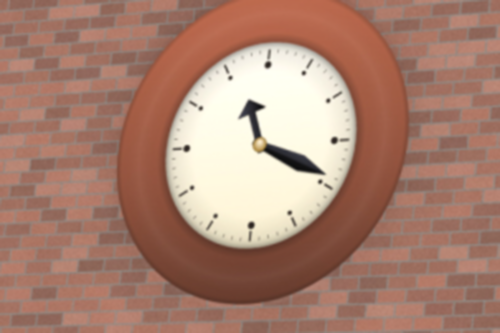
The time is **11:19**
